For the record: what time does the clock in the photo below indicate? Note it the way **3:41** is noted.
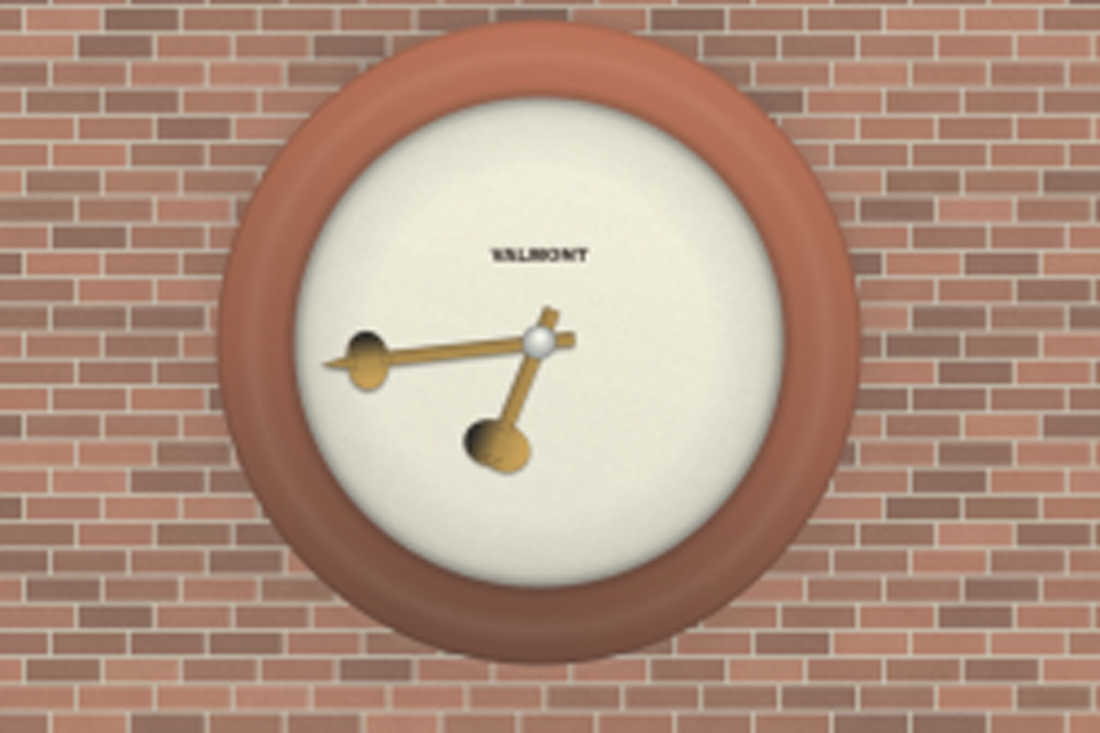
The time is **6:44**
